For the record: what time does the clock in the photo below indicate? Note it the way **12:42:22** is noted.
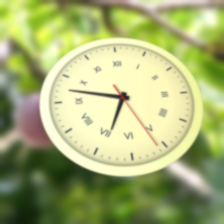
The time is **6:47:26**
